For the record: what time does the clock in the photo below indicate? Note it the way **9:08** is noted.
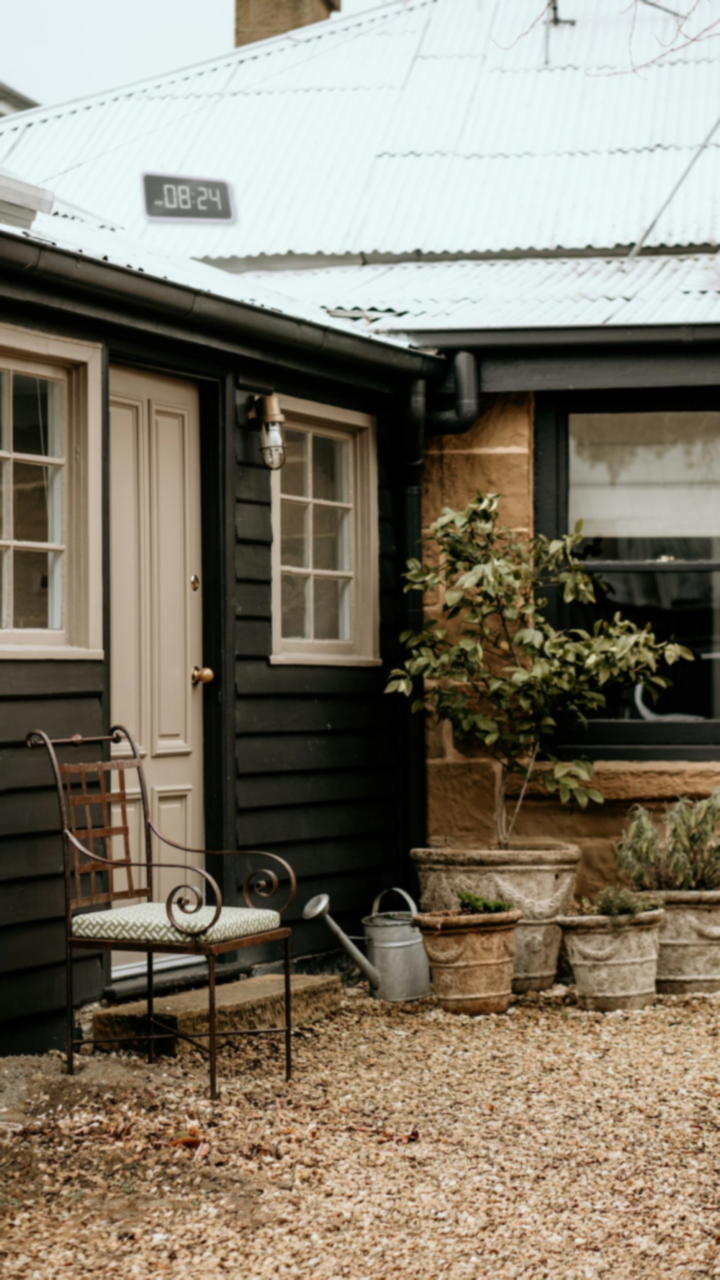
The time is **8:24**
